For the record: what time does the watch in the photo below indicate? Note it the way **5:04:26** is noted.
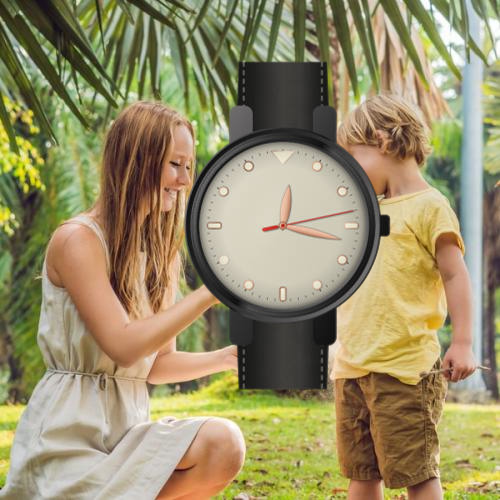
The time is **12:17:13**
